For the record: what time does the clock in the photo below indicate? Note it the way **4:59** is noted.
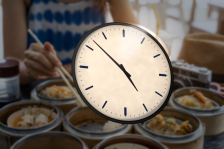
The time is **4:52**
